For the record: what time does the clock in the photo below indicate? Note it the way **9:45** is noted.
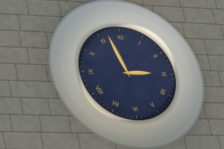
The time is **2:57**
